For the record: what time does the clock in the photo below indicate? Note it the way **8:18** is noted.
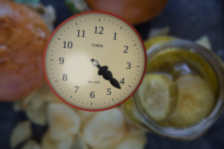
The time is **4:22**
